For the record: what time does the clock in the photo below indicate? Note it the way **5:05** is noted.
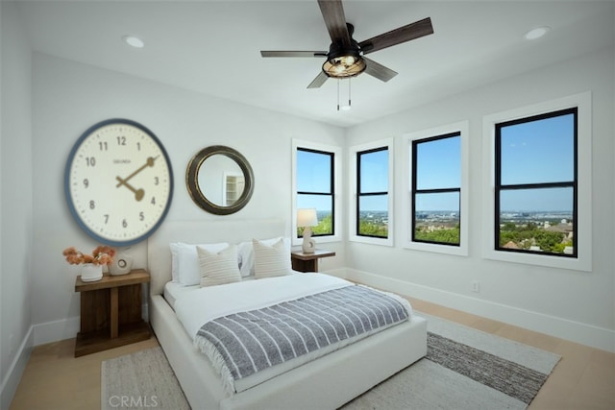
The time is **4:10**
